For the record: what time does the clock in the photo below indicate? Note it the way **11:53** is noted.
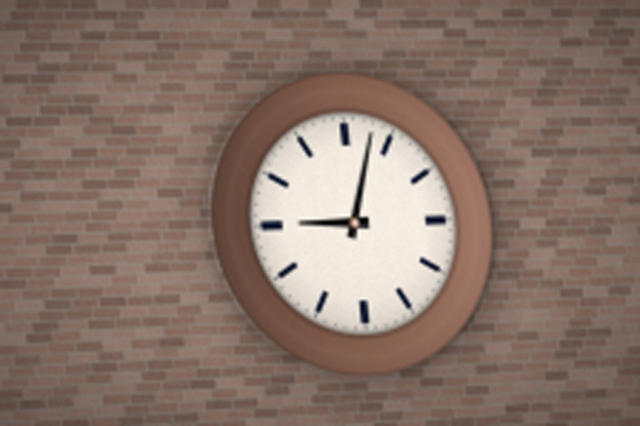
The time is **9:03**
